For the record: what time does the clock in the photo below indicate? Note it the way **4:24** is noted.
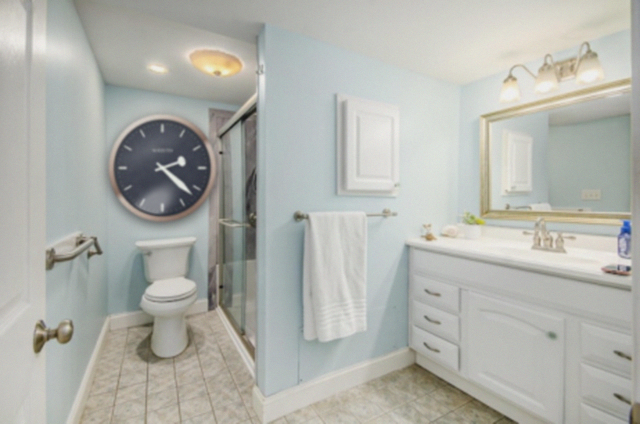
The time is **2:22**
